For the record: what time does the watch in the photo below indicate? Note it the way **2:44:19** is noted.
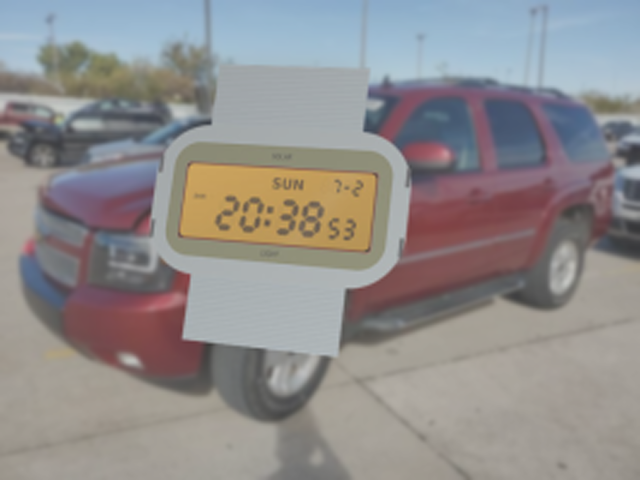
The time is **20:38:53**
